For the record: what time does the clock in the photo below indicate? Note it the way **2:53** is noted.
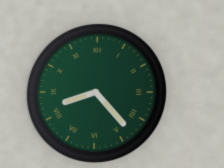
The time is **8:23**
